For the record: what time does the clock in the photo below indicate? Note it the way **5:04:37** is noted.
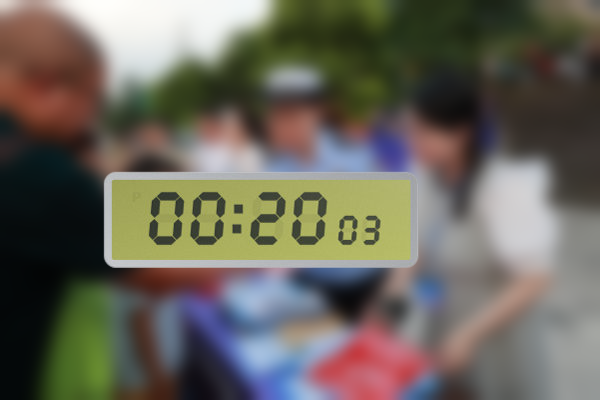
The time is **0:20:03**
